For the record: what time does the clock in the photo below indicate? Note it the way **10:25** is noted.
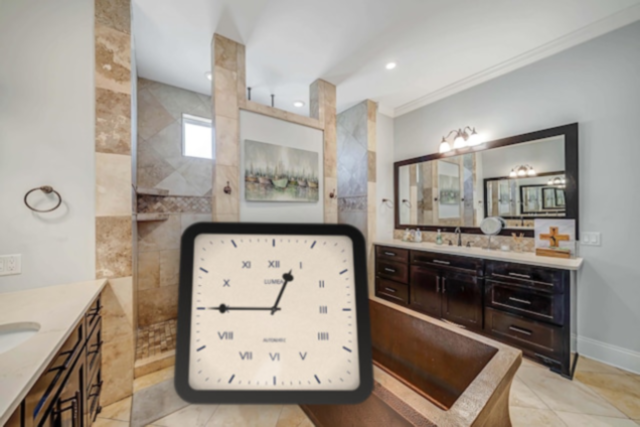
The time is **12:45**
